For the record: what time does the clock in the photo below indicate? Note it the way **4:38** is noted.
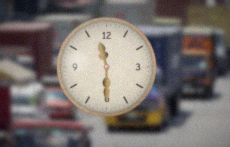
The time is **11:30**
